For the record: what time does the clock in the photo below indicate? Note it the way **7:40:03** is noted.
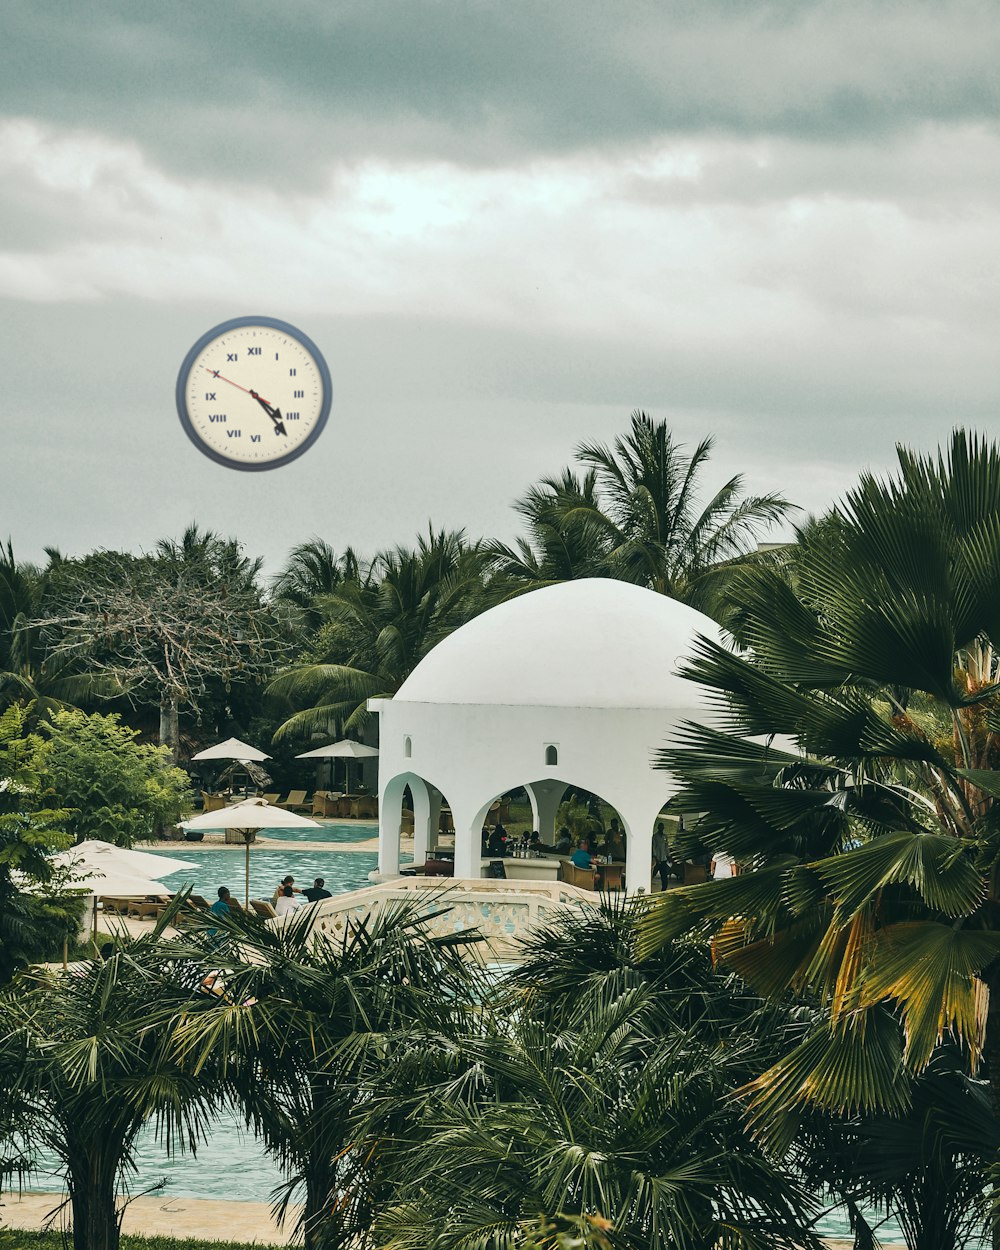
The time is **4:23:50**
